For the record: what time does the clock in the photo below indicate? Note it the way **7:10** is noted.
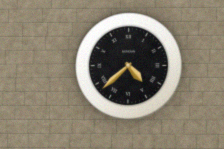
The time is **4:38**
